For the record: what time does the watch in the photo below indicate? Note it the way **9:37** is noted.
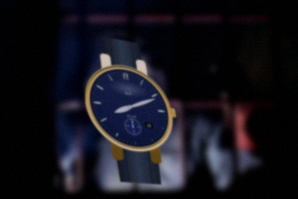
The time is **8:11**
